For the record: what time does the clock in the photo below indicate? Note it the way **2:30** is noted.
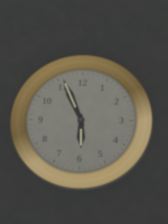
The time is **5:56**
